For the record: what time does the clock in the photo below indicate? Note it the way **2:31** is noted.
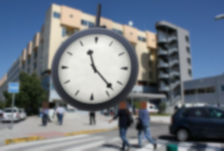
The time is **11:23**
